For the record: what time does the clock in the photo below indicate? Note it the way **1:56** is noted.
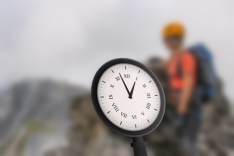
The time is **12:57**
